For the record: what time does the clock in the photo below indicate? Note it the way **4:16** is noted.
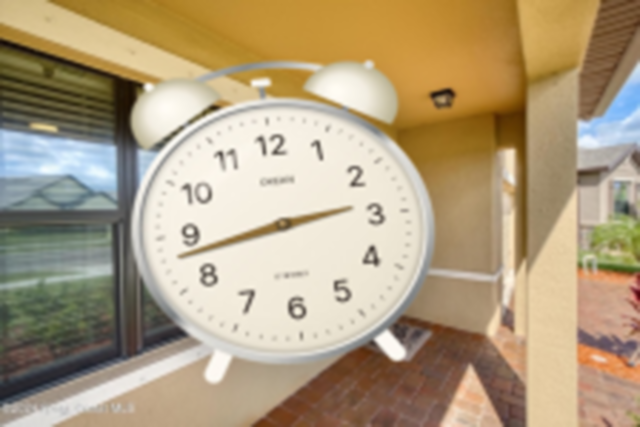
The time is **2:43**
